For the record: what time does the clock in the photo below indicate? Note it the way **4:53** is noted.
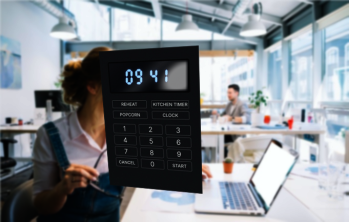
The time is **9:41**
